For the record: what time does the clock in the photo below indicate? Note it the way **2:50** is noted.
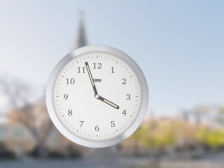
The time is **3:57**
